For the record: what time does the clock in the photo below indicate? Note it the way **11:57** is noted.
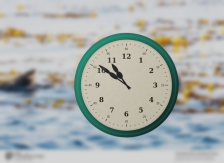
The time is **10:51**
